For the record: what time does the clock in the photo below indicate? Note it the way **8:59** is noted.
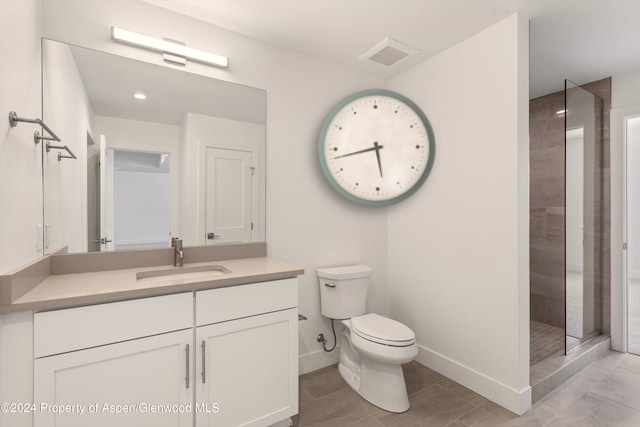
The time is **5:43**
